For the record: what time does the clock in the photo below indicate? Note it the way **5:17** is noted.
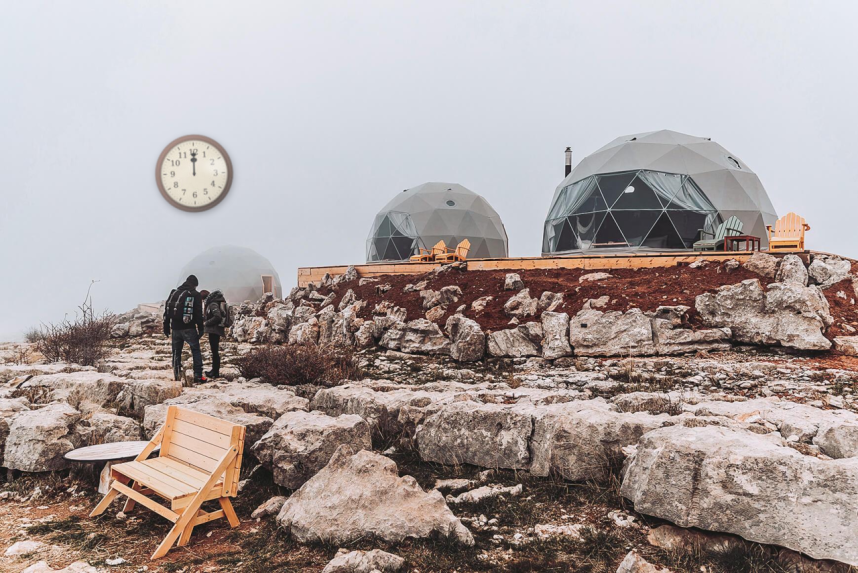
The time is **12:00**
